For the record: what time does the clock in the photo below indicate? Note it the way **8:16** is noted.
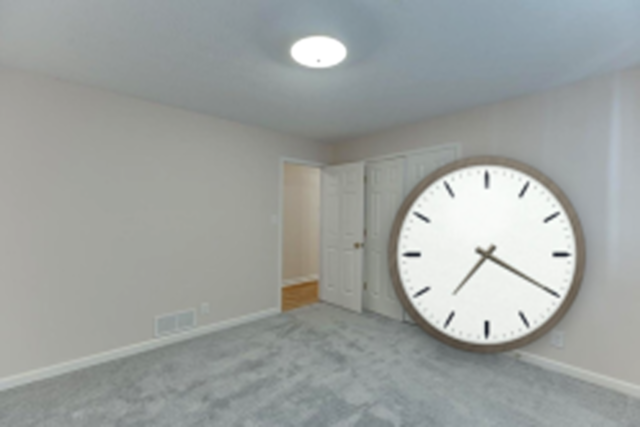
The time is **7:20**
